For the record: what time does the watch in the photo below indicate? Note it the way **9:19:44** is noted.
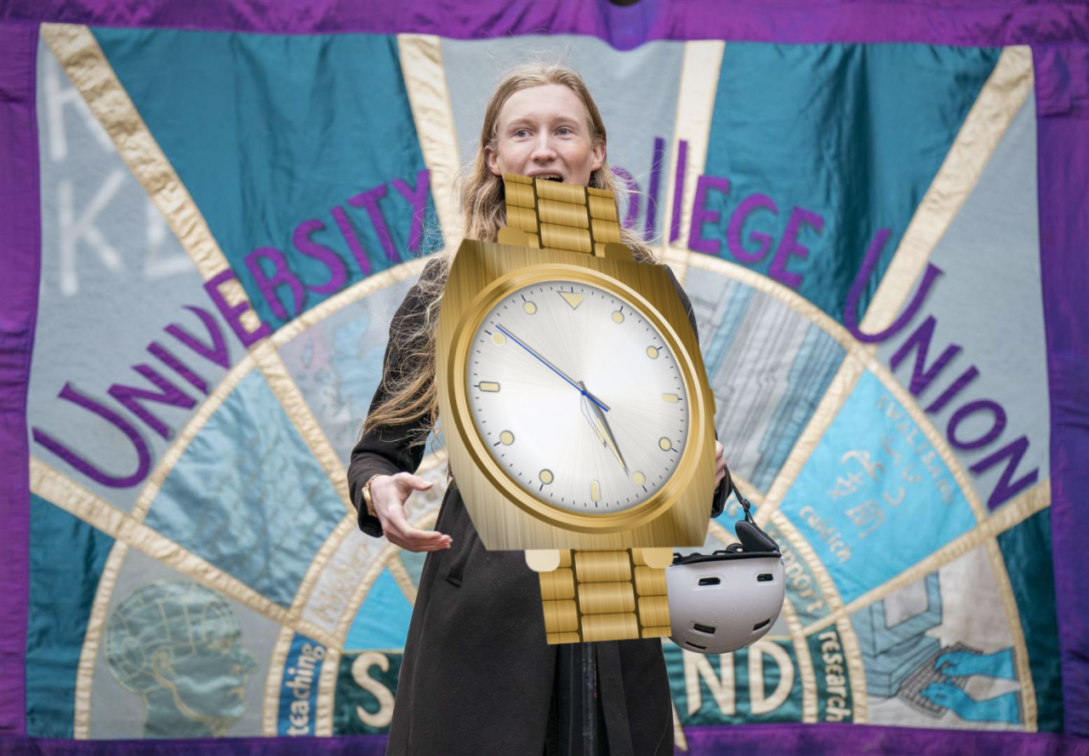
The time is **5:25:51**
